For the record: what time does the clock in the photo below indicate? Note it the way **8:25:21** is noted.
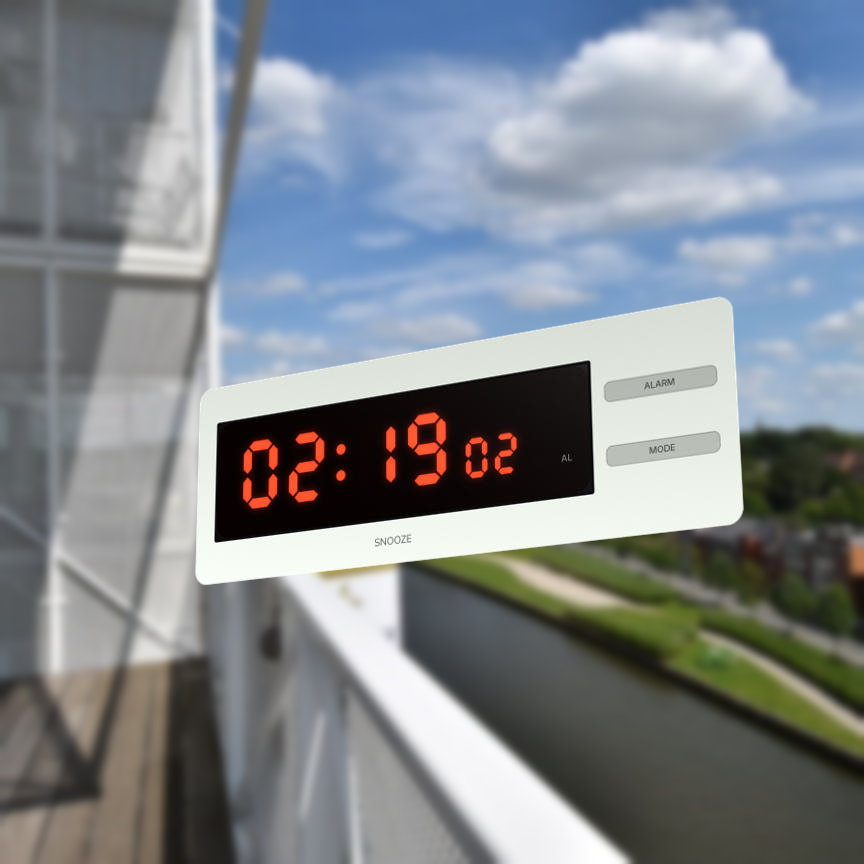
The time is **2:19:02**
